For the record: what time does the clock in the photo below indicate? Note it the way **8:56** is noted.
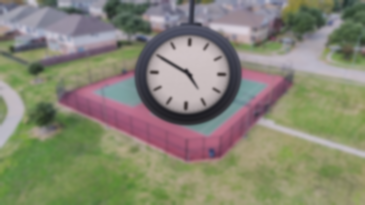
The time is **4:50**
